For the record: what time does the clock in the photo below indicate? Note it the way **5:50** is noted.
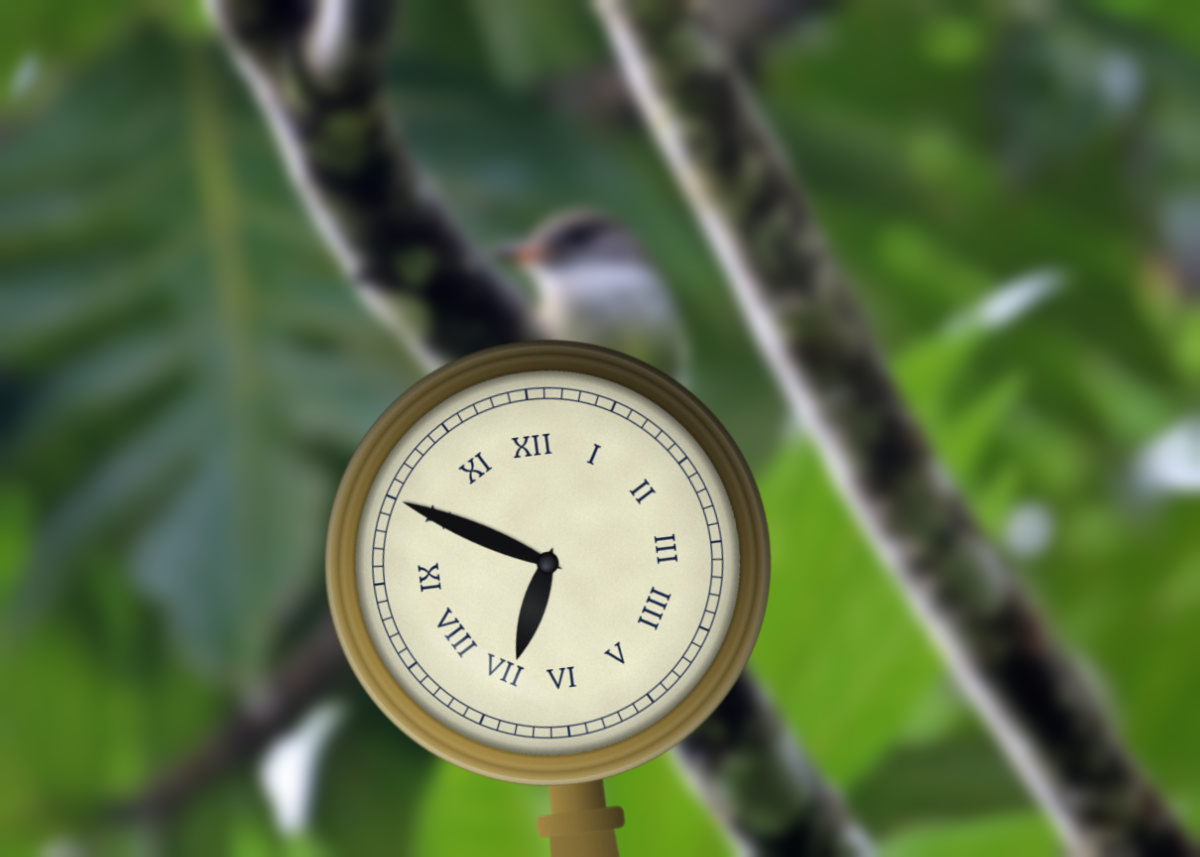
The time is **6:50**
